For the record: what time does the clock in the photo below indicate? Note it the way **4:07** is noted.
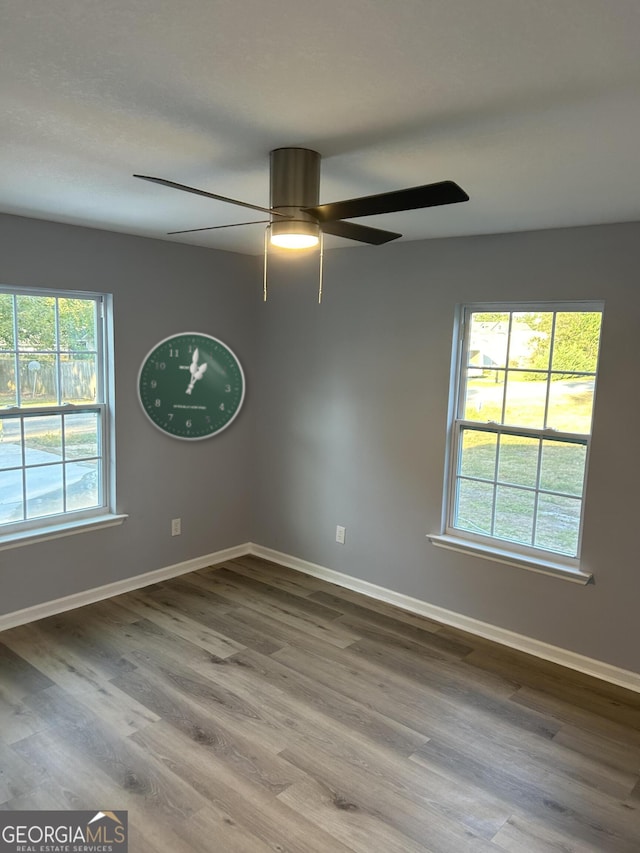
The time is **1:01**
